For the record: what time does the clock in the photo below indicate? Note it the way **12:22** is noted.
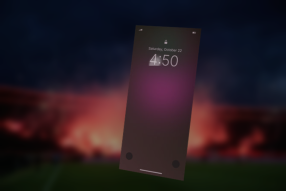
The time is **4:50**
